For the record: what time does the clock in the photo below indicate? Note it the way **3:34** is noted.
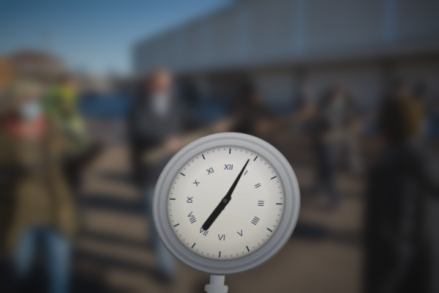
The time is **7:04**
